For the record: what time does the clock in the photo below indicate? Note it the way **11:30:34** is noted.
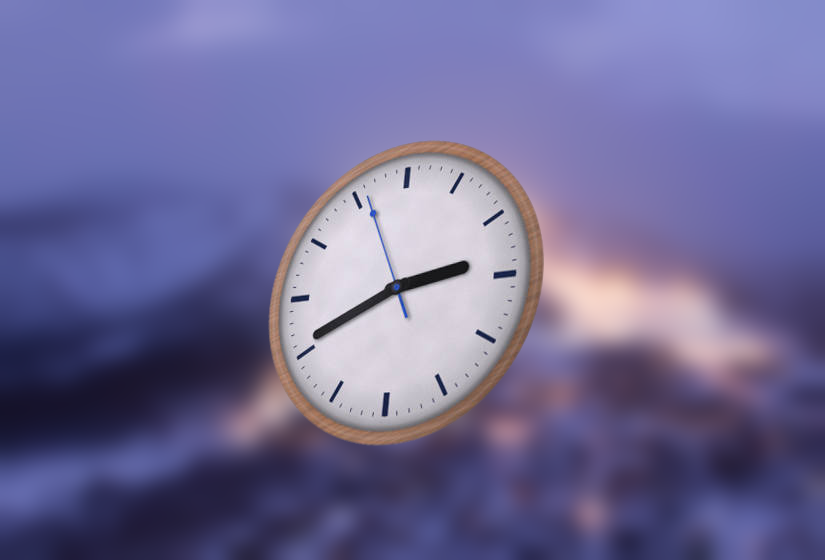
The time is **2:40:56**
